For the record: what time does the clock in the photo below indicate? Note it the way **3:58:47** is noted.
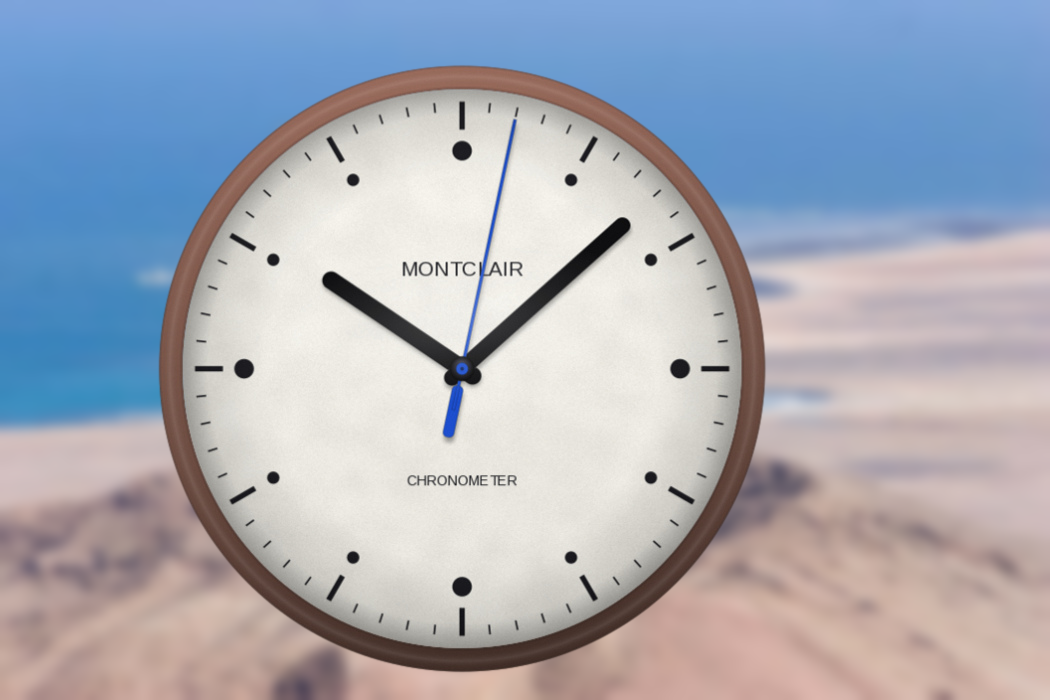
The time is **10:08:02**
